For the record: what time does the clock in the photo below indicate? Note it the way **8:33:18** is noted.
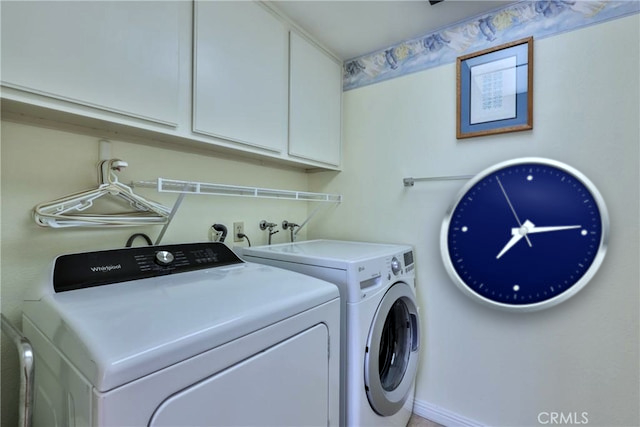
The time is **7:13:55**
